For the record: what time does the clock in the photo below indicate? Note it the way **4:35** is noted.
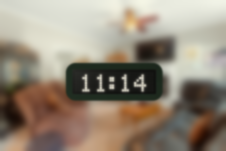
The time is **11:14**
